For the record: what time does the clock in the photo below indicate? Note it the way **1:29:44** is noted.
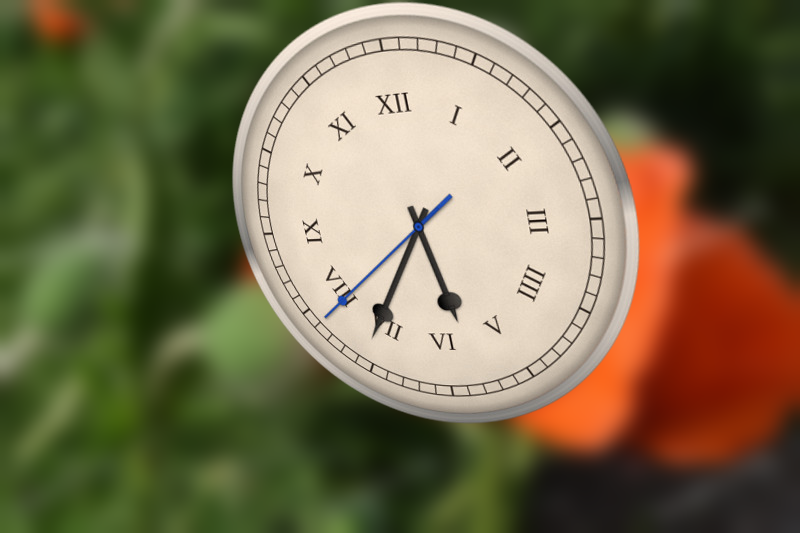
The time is **5:35:39**
